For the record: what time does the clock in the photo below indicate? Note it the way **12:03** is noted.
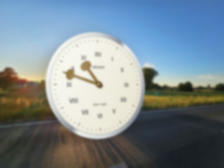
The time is **10:48**
